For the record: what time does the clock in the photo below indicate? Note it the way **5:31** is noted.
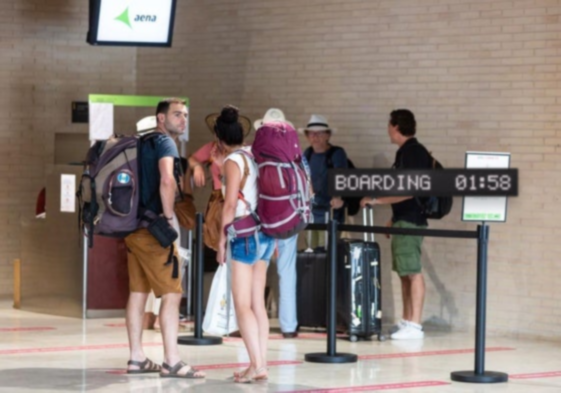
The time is **1:58**
